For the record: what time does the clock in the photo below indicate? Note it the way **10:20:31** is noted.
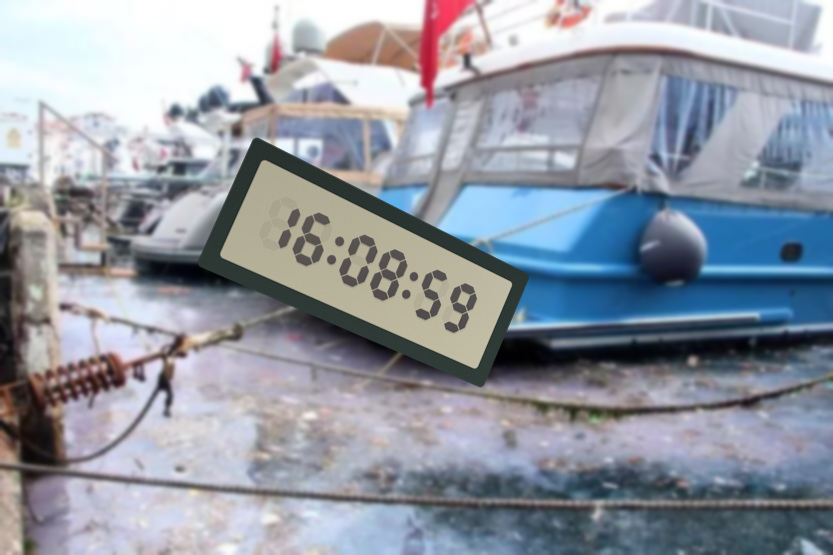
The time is **16:08:59**
